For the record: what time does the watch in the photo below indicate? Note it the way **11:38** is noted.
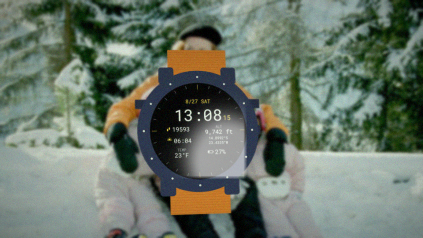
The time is **13:08**
